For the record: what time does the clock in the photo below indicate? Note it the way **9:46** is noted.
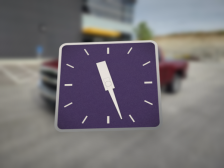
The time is **11:27**
